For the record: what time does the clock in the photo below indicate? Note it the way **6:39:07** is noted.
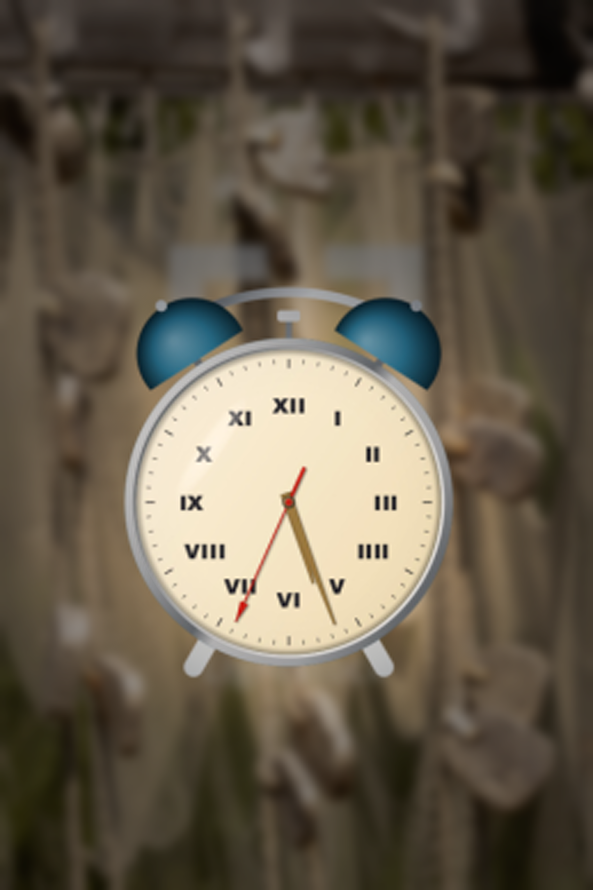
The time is **5:26:34**
